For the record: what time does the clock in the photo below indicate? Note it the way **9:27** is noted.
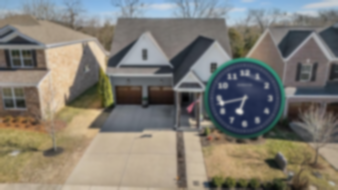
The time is **6:43**
